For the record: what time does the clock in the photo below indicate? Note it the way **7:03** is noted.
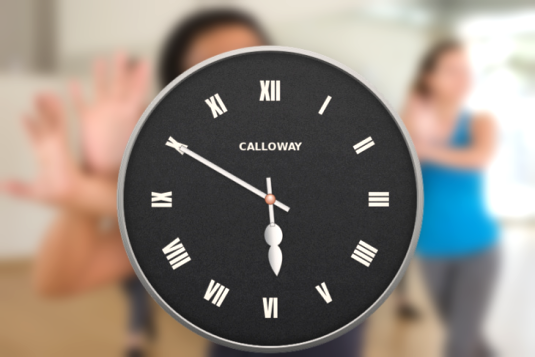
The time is **5:50**
